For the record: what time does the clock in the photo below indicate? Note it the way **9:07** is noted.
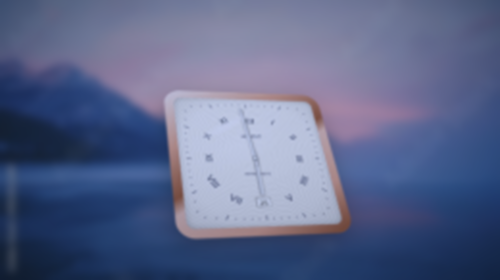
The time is **5:59**
